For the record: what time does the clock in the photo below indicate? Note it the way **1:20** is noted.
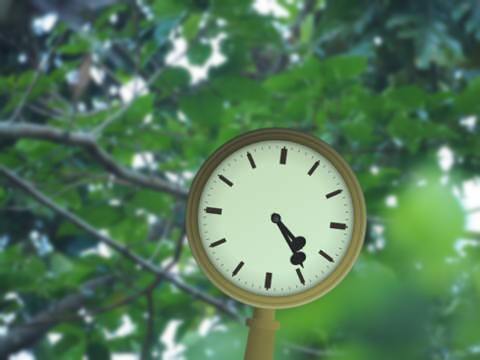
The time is **4:24**
